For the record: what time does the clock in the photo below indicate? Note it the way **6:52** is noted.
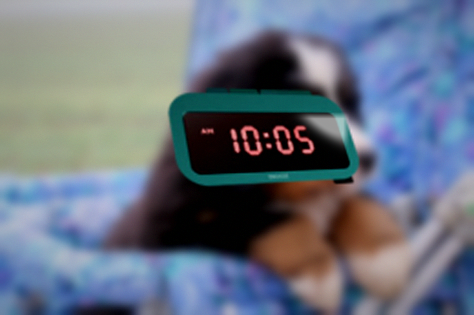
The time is **10:05**
